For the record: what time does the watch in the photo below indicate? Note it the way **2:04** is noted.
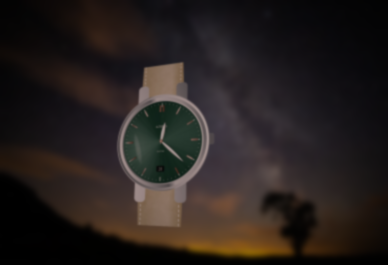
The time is **12:22**
